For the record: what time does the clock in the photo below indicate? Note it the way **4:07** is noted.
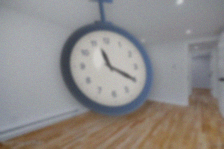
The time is **11:20**
